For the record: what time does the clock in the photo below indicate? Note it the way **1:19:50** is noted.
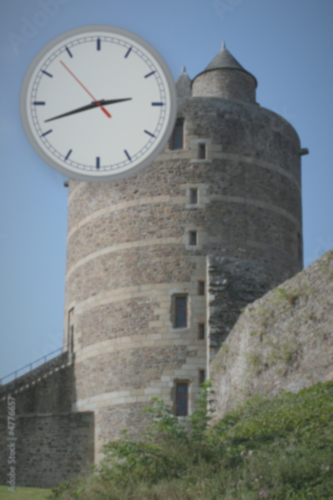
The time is **2:41:53**
